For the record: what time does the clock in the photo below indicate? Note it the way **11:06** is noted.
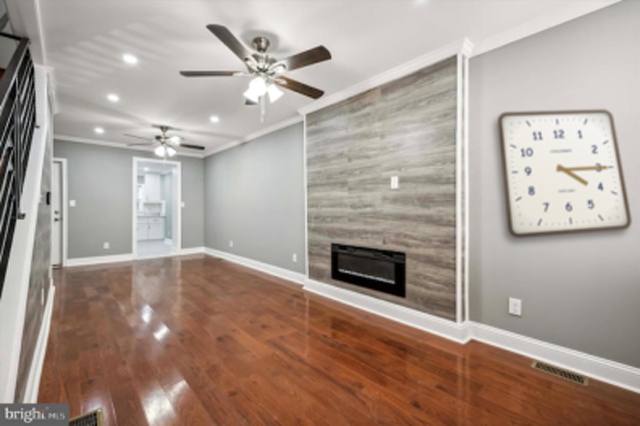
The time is **4:15**
